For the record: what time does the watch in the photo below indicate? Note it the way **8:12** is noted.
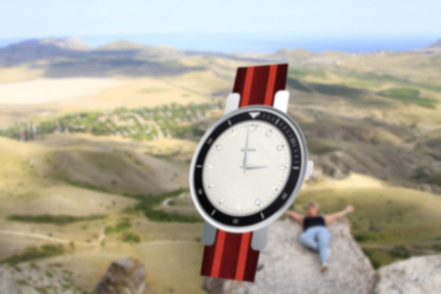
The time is **2:59**
